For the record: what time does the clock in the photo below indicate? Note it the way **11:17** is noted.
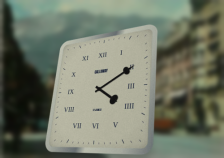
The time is **4:10**
